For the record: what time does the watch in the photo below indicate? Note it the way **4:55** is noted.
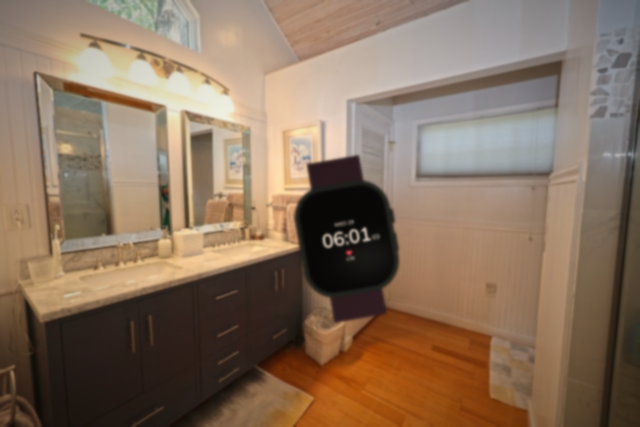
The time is **6:01**
